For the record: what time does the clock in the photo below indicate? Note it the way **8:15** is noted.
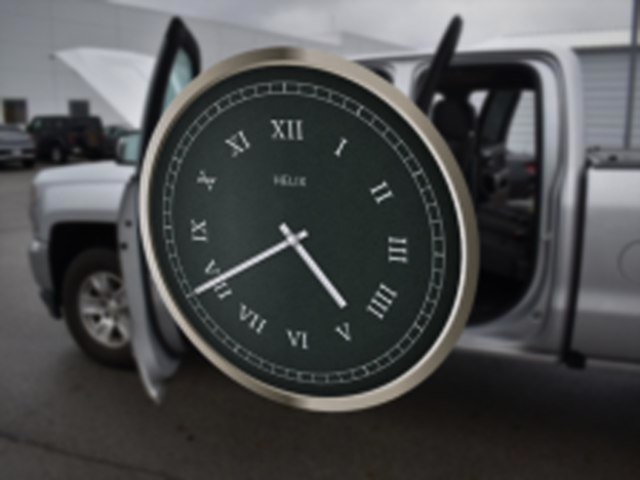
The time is **4:40**
